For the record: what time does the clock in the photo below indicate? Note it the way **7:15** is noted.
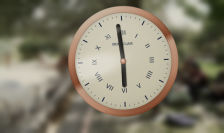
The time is **5:59**
